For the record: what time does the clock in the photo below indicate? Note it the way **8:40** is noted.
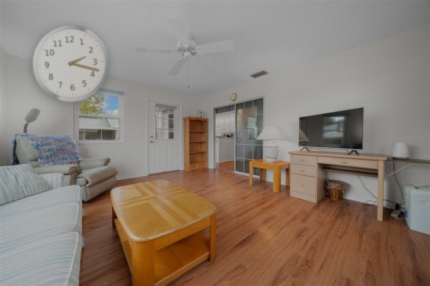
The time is **2:18**
